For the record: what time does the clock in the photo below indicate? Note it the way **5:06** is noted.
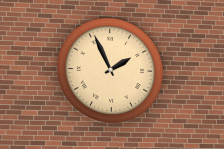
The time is **1:56**
